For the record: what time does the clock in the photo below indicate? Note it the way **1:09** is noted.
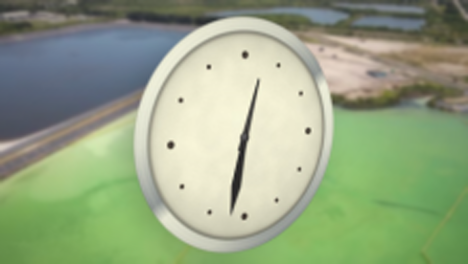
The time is **12:32**
